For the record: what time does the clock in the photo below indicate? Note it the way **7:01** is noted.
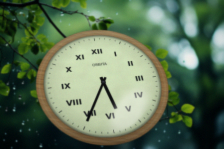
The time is **5:35**
